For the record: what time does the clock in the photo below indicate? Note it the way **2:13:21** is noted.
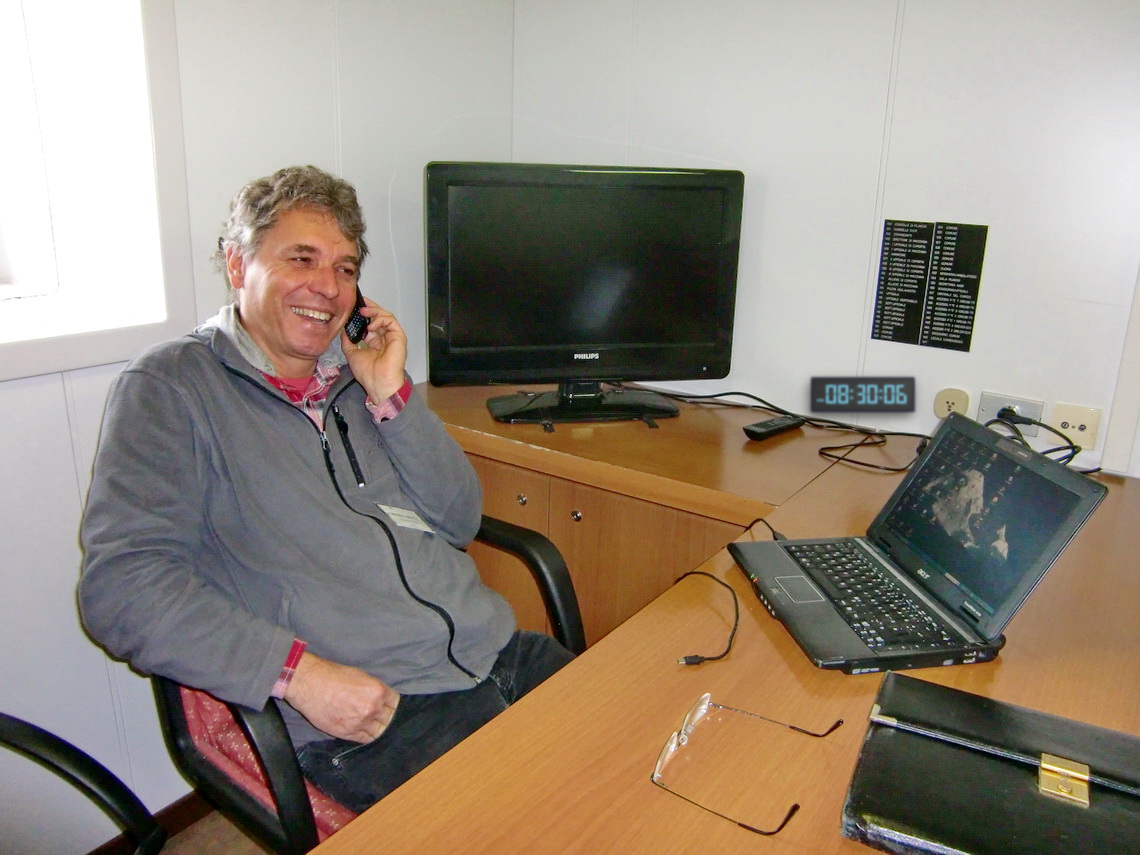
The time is **8:30:06**
